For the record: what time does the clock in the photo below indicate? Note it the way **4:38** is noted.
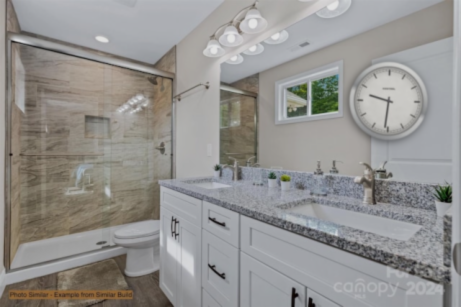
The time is **9:31**
